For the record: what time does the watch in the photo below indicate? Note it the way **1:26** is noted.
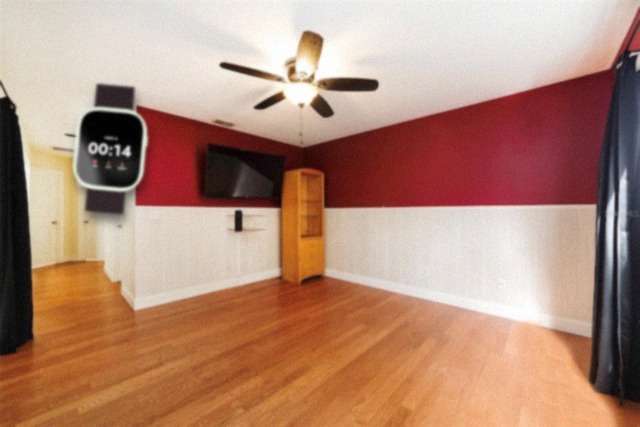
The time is **0:14**
